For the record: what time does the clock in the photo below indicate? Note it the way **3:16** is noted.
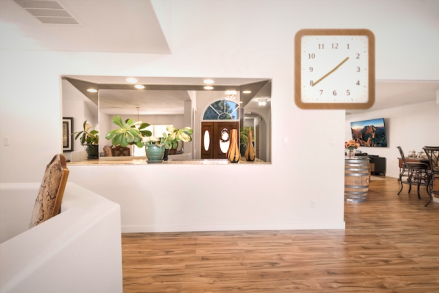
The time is **1:39**
